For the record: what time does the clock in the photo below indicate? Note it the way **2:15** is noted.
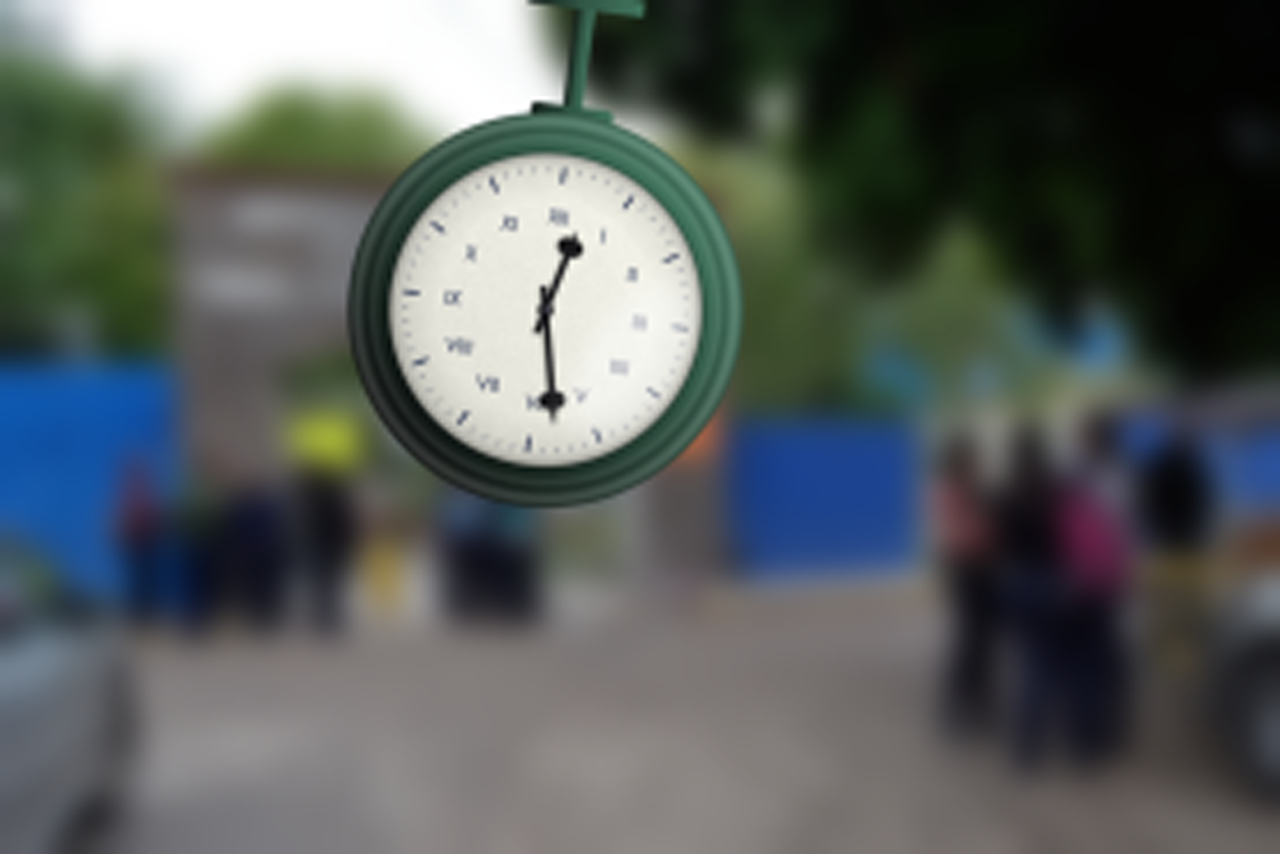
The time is **12:28**
